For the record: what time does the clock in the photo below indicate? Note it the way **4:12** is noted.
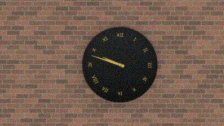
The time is **9:48**
